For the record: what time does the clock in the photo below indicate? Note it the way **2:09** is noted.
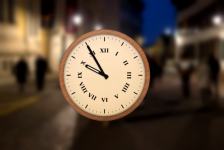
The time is **9:55**
